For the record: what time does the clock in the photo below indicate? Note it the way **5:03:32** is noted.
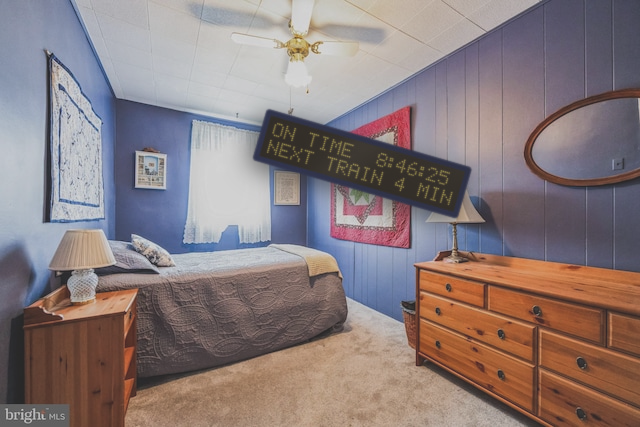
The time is **8:46:25**
